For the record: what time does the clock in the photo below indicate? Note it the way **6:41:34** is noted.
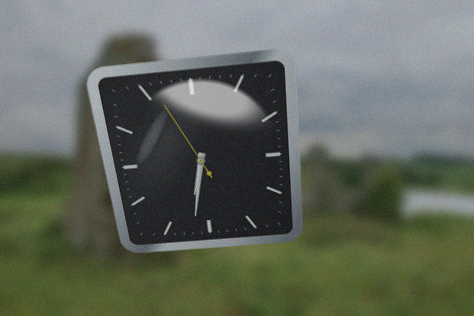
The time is **6:31:56**
